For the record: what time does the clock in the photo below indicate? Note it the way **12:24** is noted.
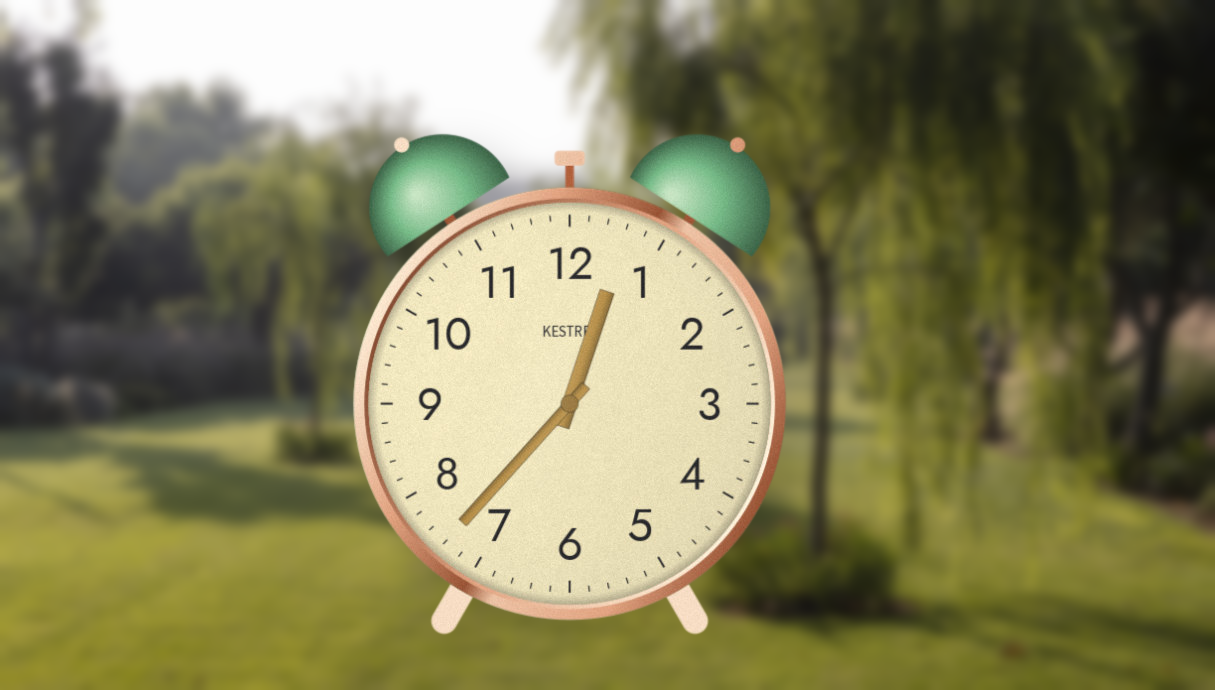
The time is **12:37**
